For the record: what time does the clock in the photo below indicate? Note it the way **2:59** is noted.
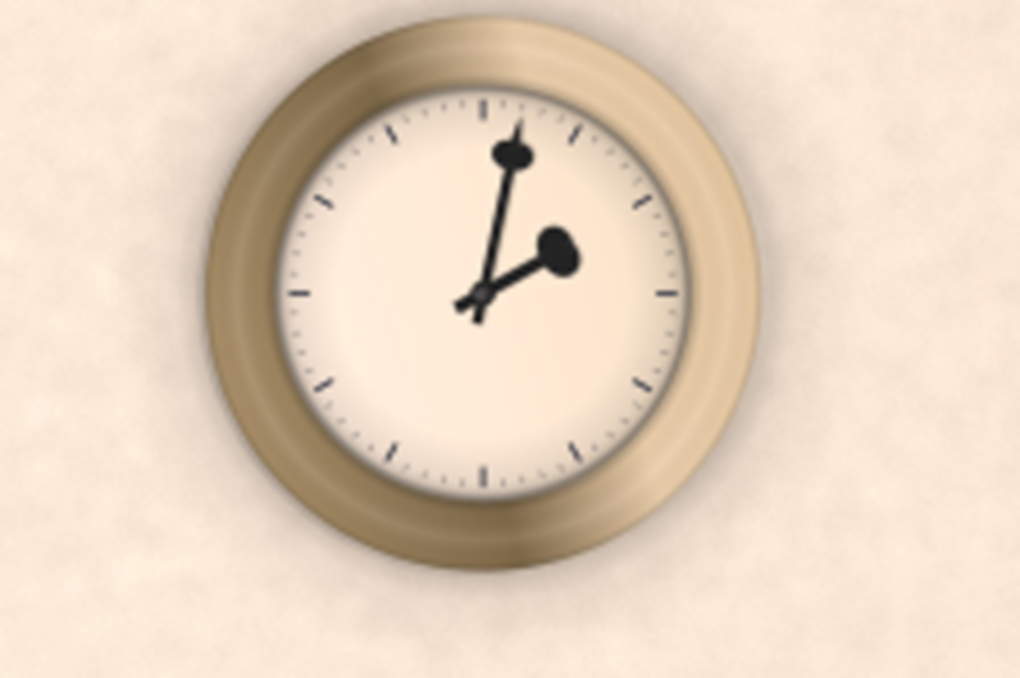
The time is **2:02**
